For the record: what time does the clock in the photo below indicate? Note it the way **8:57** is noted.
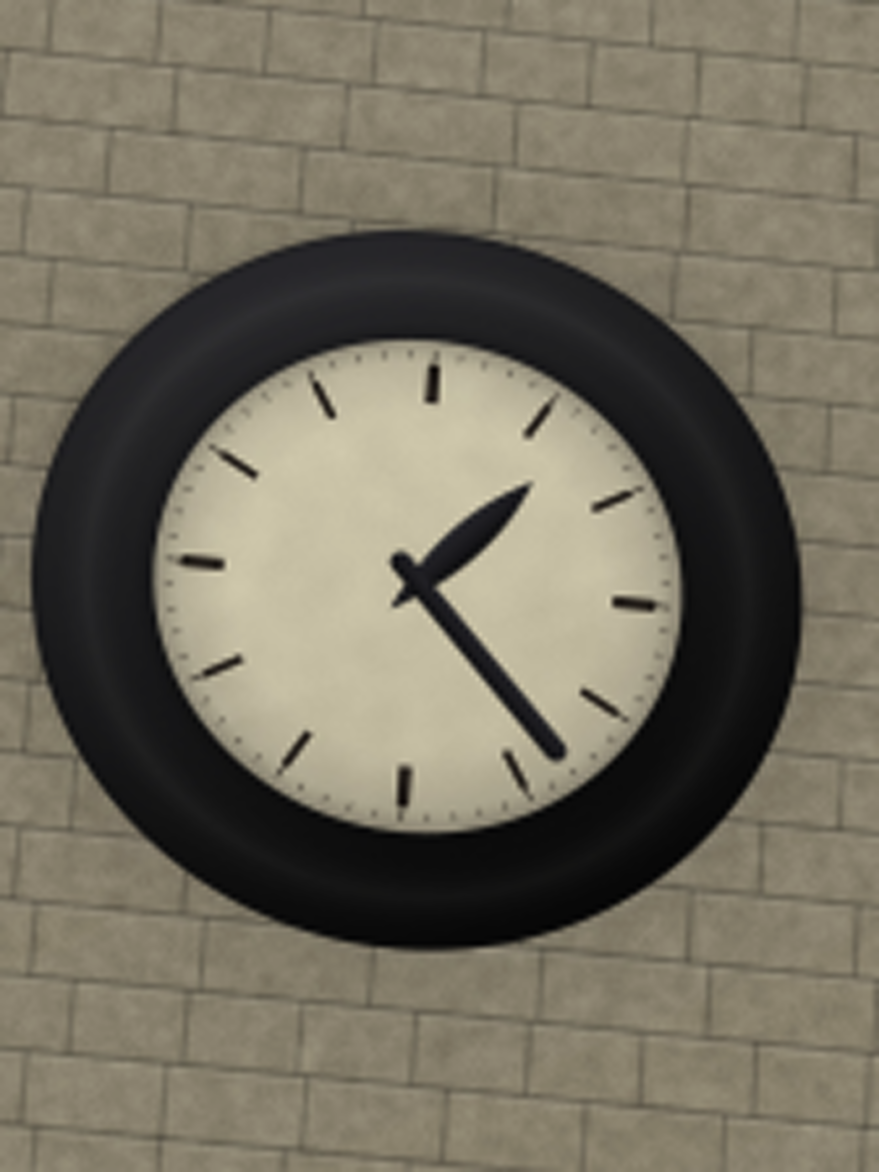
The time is **1:23**
